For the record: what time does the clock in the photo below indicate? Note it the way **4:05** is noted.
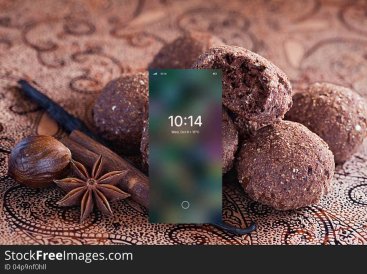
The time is **10:14**
